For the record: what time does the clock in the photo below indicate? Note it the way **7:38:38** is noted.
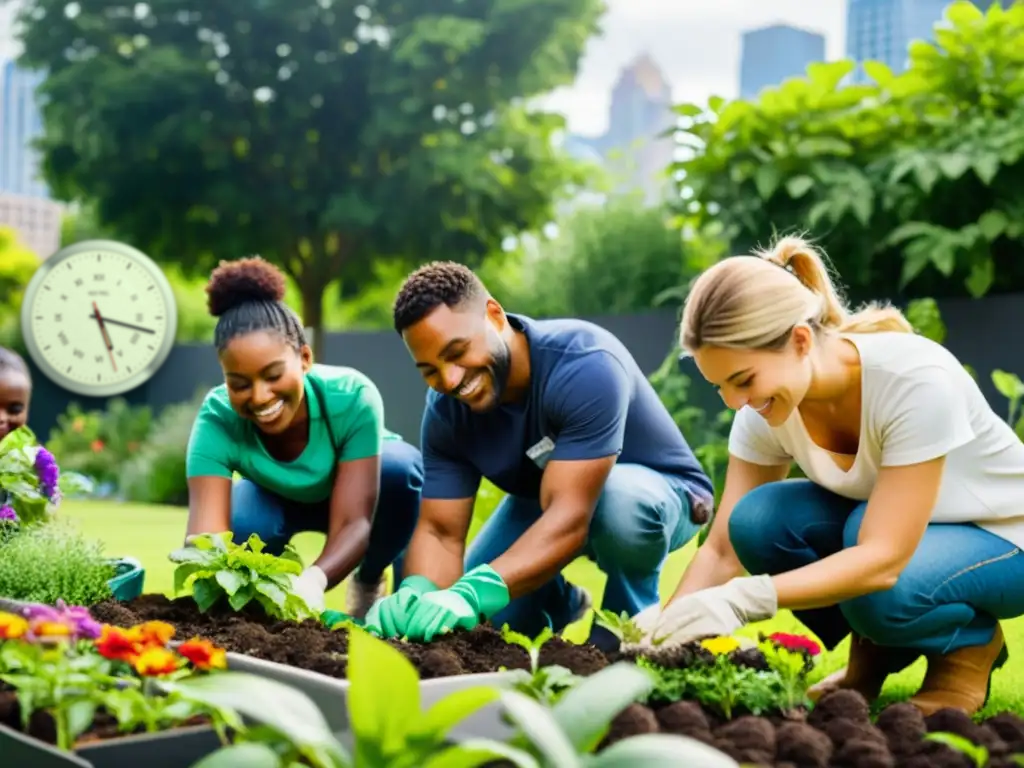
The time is **5:17:27**
